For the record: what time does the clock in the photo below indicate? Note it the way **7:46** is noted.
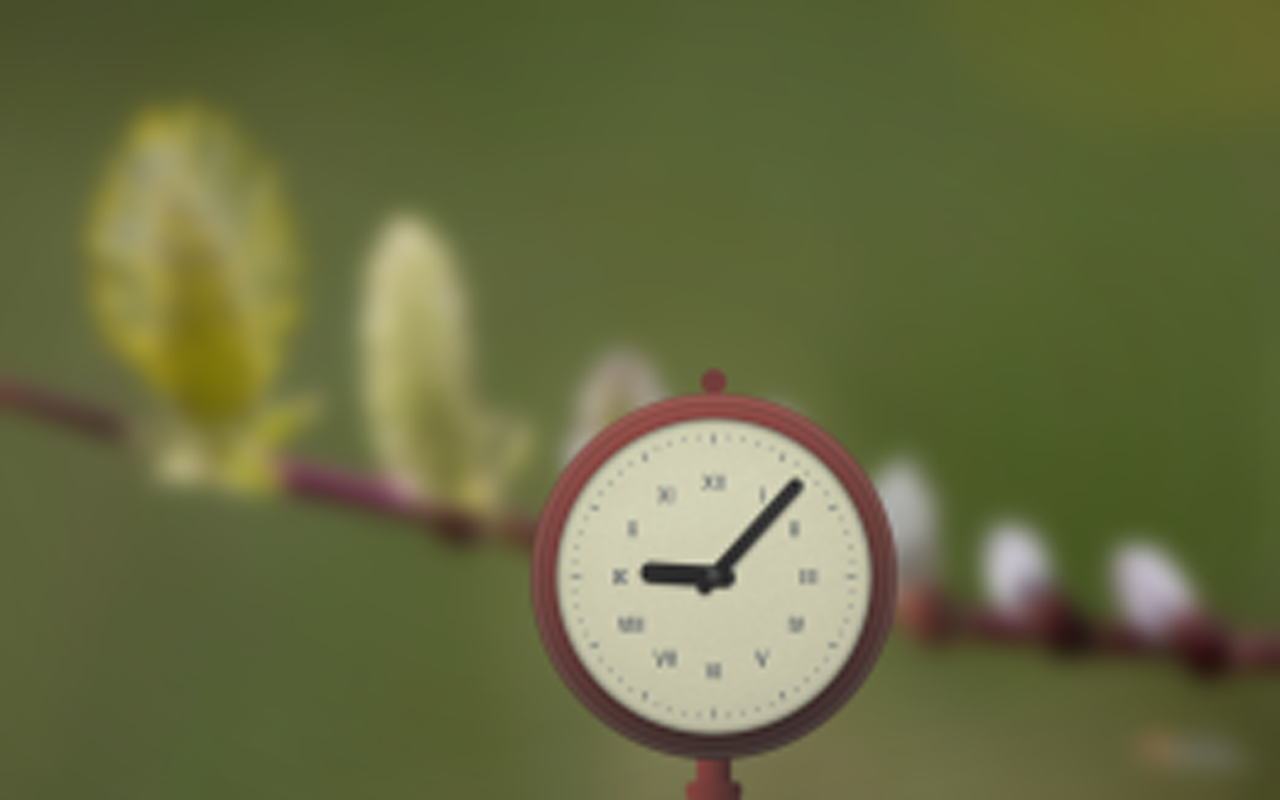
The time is **9:07**
